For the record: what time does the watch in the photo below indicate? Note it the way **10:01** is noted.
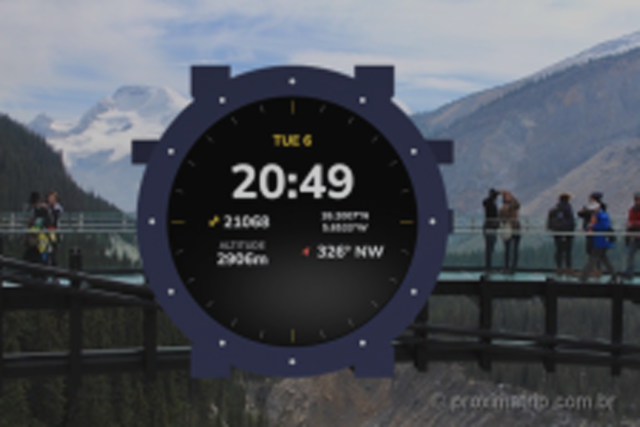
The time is **20:49**
